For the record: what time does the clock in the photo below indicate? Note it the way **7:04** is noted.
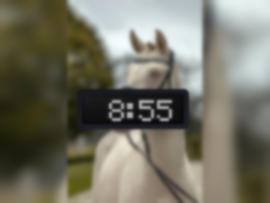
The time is **8:55**
